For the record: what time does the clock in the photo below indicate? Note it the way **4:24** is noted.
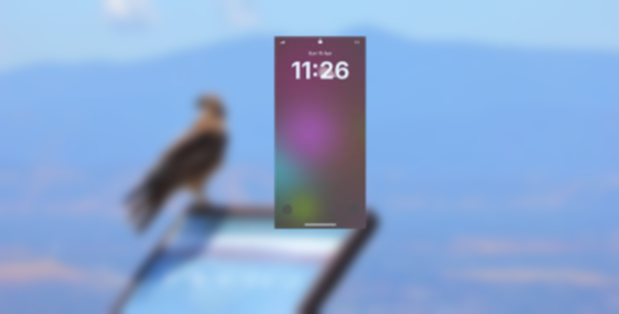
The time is **11:26**
